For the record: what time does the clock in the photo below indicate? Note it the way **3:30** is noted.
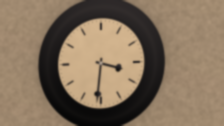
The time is **3:31**
